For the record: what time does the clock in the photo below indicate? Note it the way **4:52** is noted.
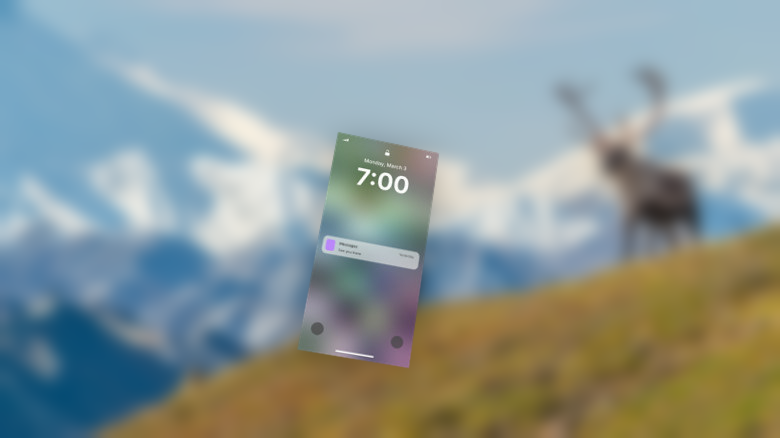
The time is **7:00**
